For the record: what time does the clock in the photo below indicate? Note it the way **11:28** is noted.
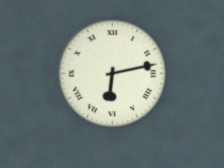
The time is **6:13**
